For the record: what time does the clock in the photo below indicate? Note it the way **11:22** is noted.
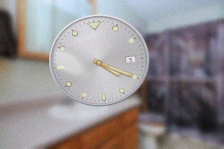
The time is **4:20**
